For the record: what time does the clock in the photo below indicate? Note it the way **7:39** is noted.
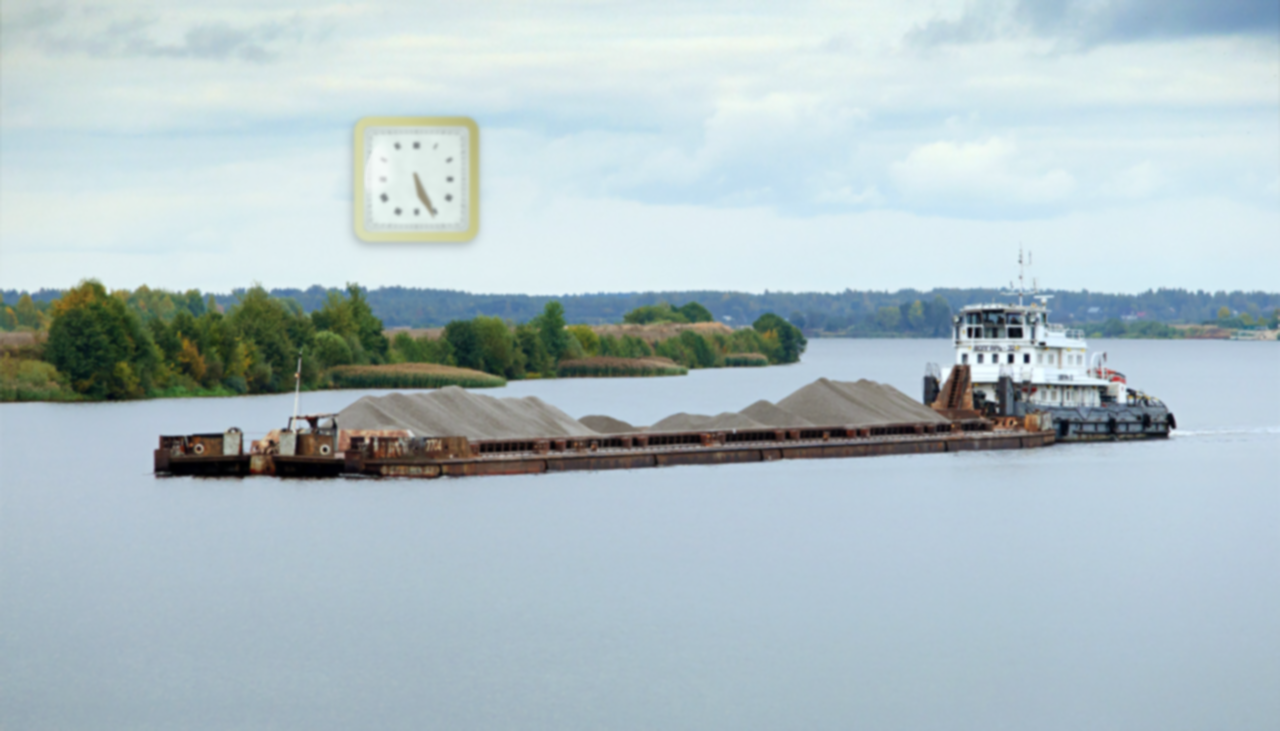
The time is **5:26**
